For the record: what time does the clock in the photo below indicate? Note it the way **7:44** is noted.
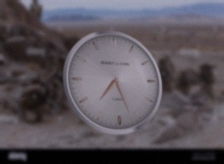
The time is **7:27**
